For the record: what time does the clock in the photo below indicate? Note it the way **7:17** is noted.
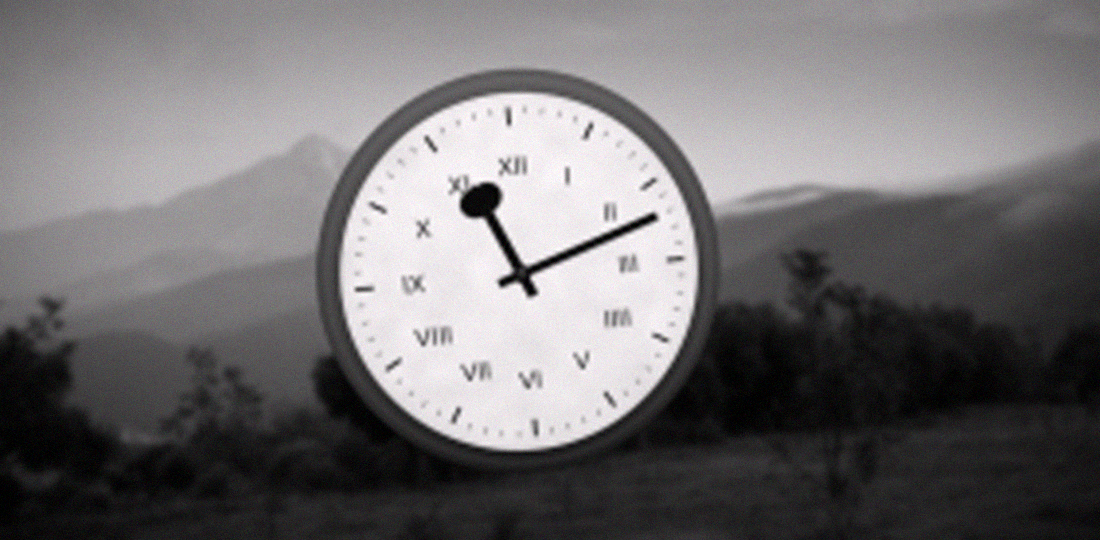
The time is **11:12**
